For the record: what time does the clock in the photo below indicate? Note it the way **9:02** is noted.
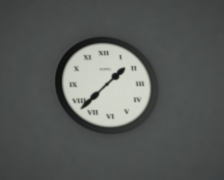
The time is **1:38**
